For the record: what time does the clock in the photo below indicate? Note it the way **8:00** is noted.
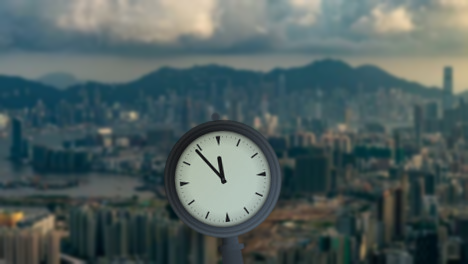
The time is **11:54**
